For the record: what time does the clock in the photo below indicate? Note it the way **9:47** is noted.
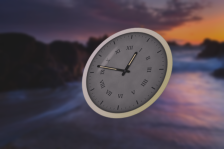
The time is **12:47**
